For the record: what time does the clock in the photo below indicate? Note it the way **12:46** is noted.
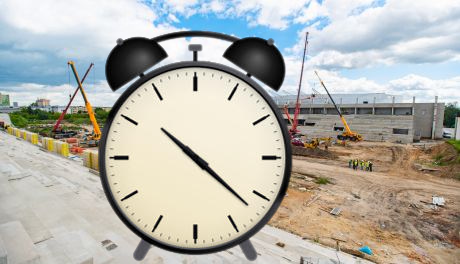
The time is **10:22**
